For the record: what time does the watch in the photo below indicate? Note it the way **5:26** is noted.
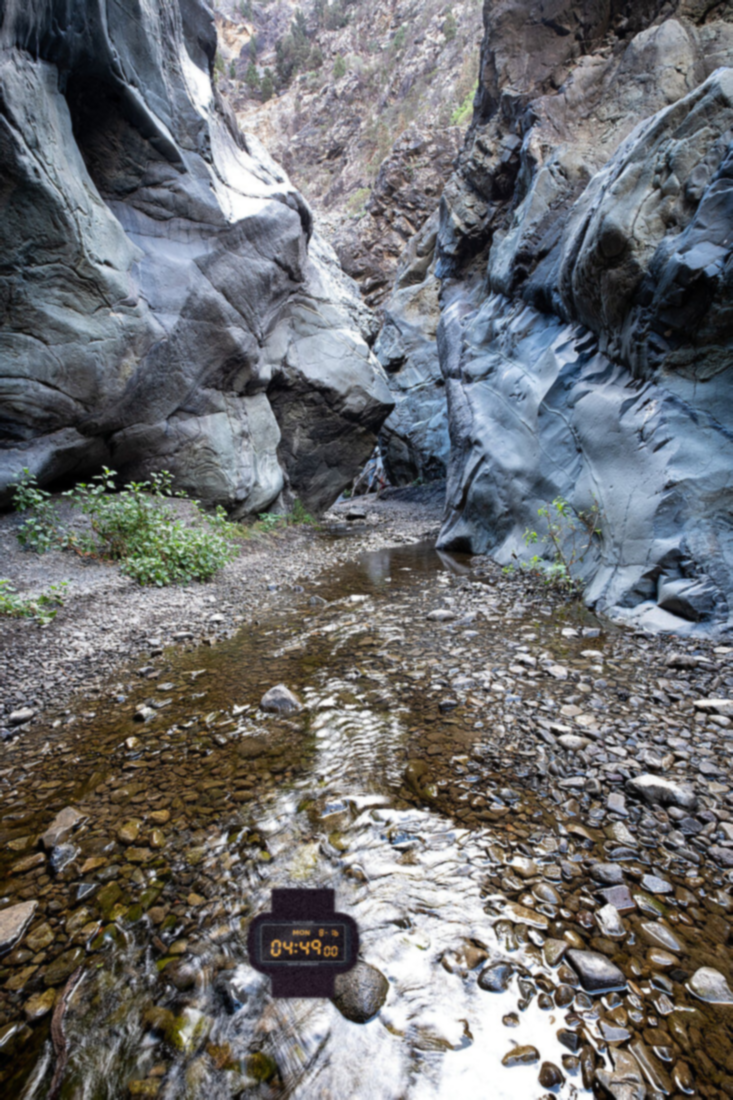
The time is **4:49**
